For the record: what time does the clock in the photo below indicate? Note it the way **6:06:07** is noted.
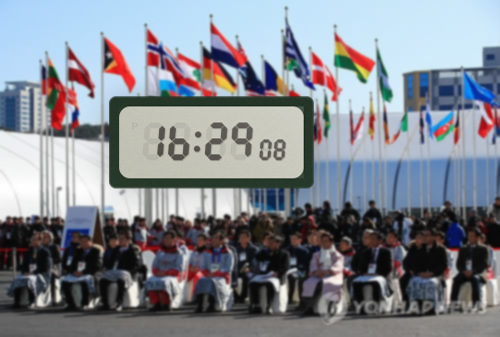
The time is **16:29:08**
